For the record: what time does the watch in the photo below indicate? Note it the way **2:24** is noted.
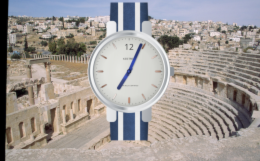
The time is **7:04**
